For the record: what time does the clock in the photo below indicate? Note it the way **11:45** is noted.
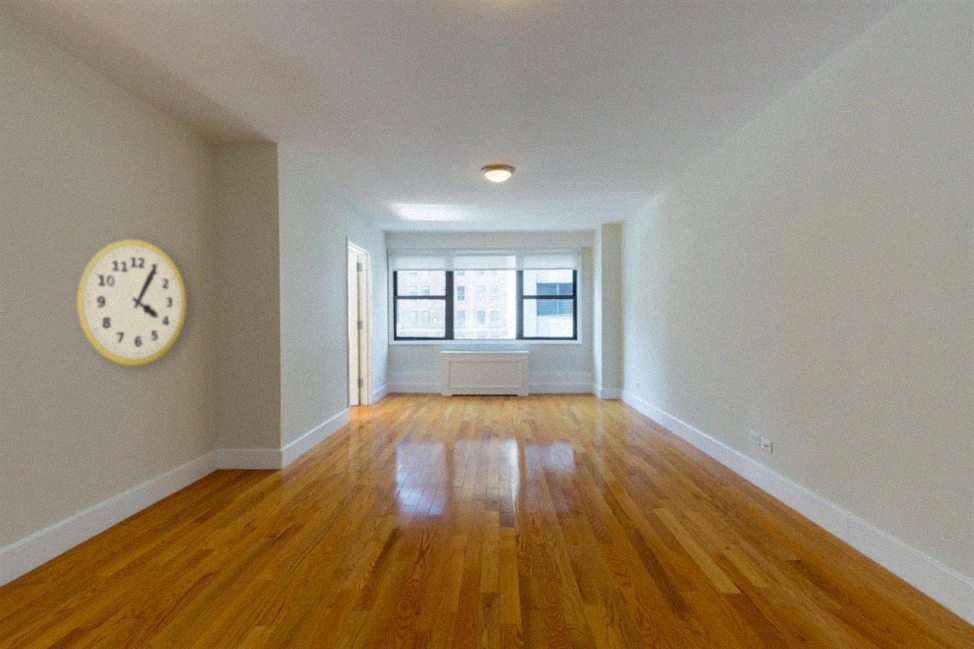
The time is **4:05**
